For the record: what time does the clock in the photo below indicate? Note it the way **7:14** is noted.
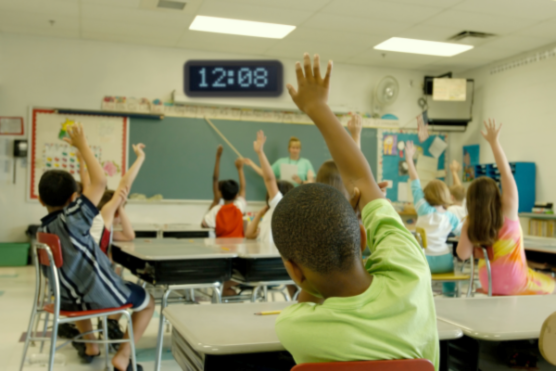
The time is **12:08**
